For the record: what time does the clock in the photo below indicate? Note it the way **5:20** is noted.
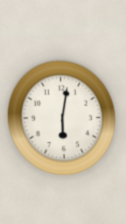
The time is **6:02**
